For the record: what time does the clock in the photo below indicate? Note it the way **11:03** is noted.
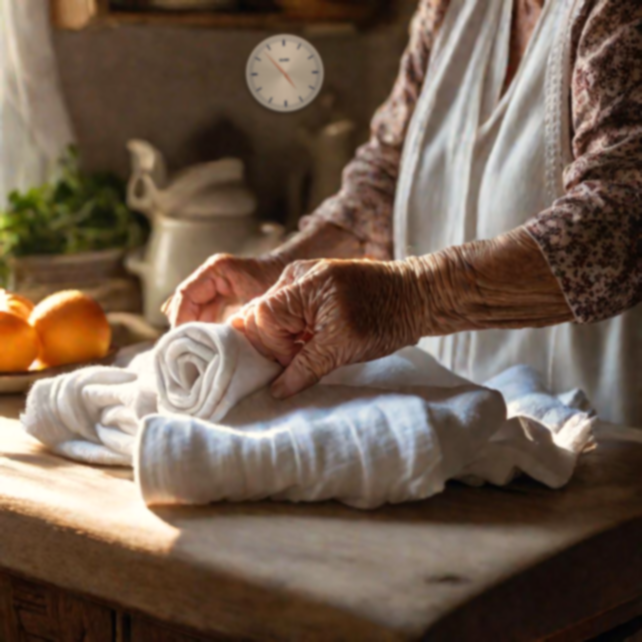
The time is **4:53**
